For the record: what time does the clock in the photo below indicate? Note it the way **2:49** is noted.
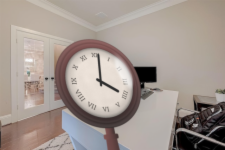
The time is **4:01**
